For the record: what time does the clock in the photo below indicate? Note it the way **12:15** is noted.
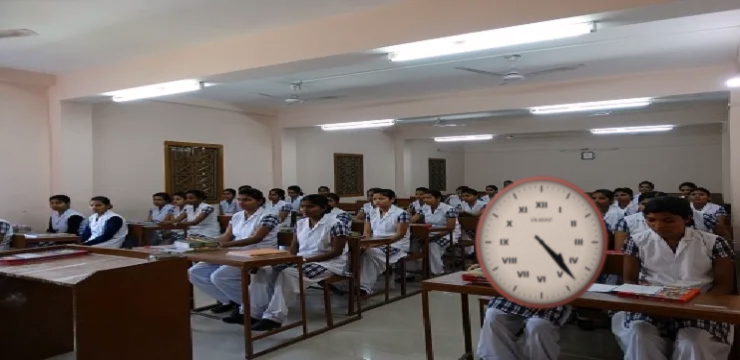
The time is **4:23**
